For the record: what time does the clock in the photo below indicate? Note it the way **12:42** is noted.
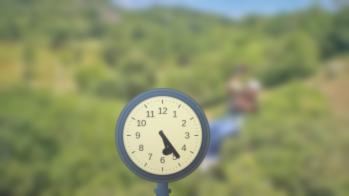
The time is **5:24**
